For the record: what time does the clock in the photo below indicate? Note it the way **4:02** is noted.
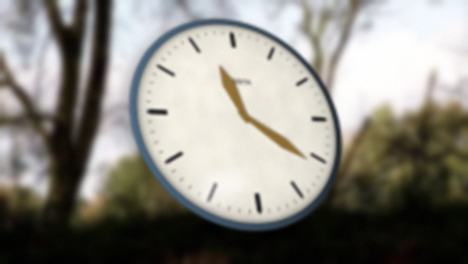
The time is **11:21**
